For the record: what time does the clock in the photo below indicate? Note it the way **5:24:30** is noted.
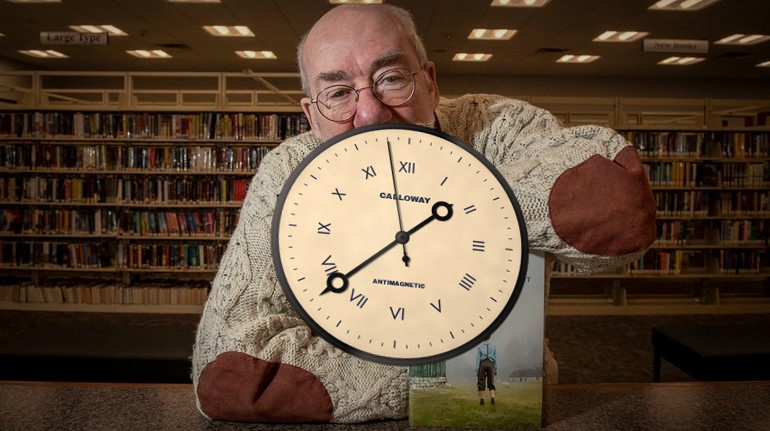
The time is **1:37:58**
